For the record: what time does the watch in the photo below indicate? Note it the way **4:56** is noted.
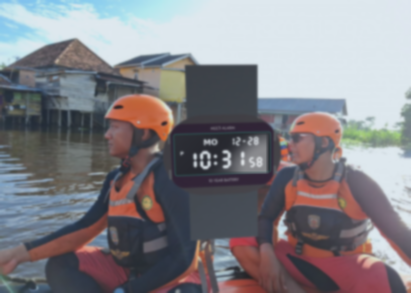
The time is **10:31**
